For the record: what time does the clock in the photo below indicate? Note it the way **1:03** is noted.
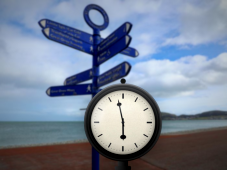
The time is **5:58**
